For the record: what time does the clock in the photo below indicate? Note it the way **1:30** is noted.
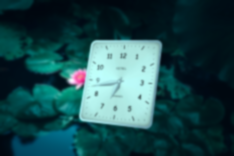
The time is **6:43**
